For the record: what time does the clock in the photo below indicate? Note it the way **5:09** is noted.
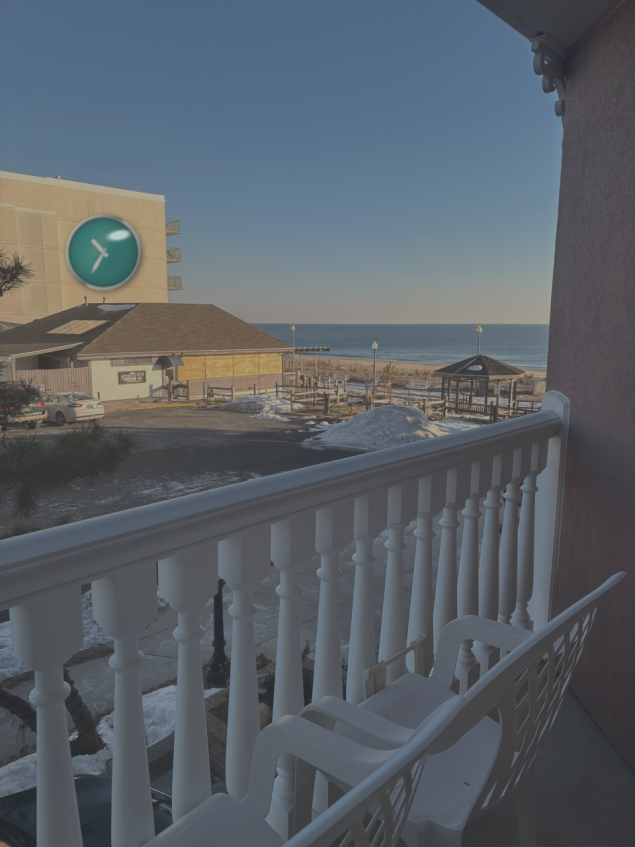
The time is **10:35**
